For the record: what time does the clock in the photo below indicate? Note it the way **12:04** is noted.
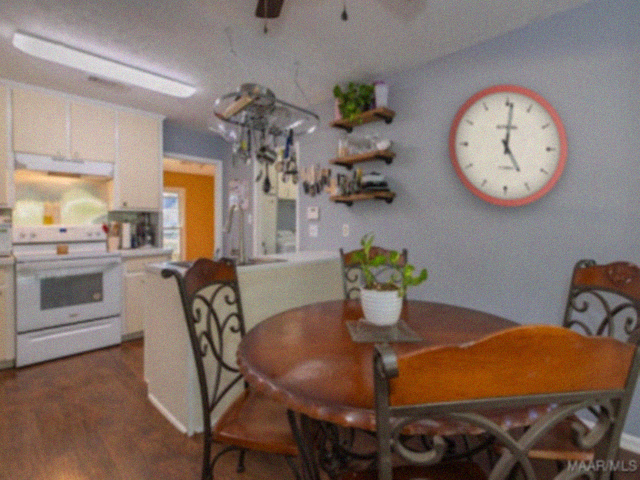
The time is **5:01**
